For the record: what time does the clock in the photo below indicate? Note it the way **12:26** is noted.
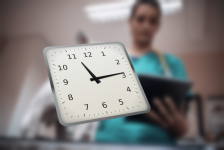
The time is **11:14**
